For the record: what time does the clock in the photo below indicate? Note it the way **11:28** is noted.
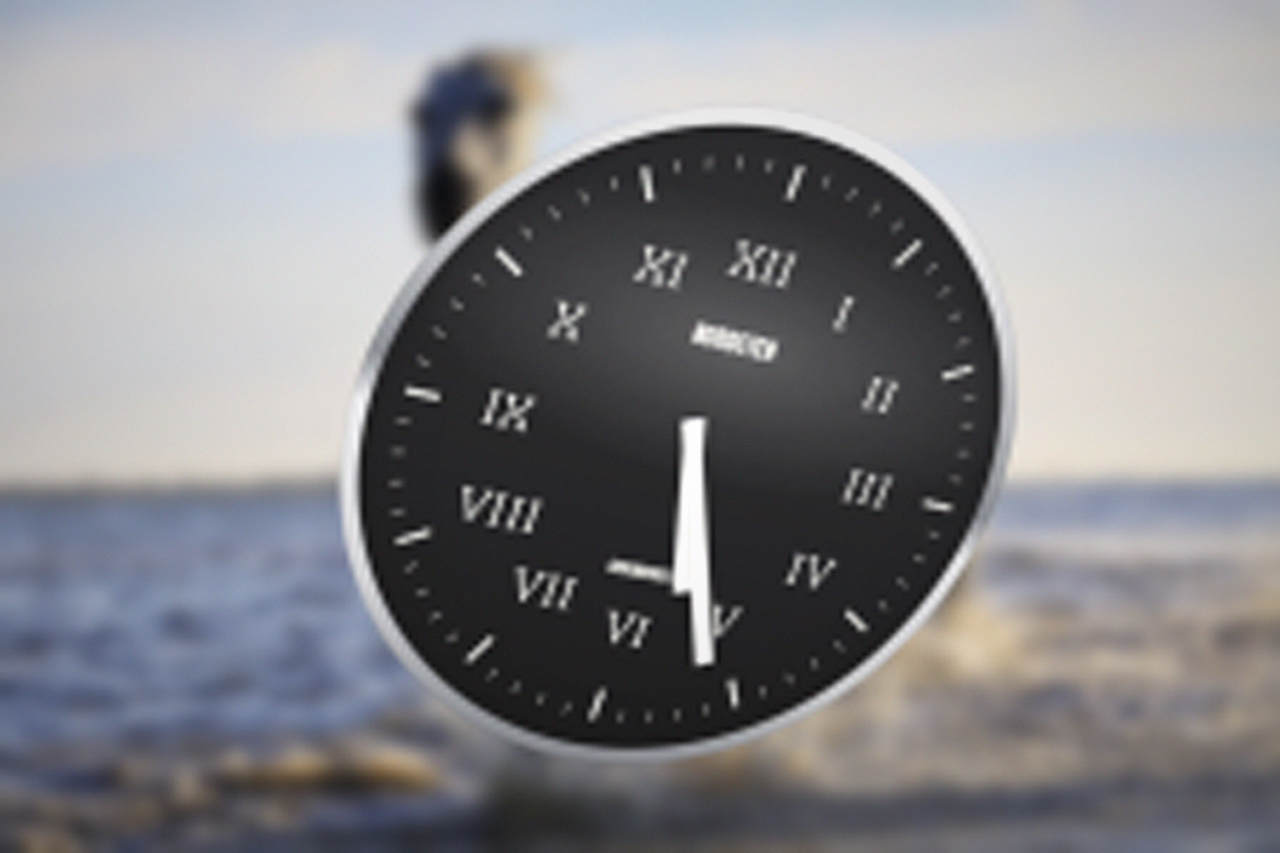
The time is **5:26**
